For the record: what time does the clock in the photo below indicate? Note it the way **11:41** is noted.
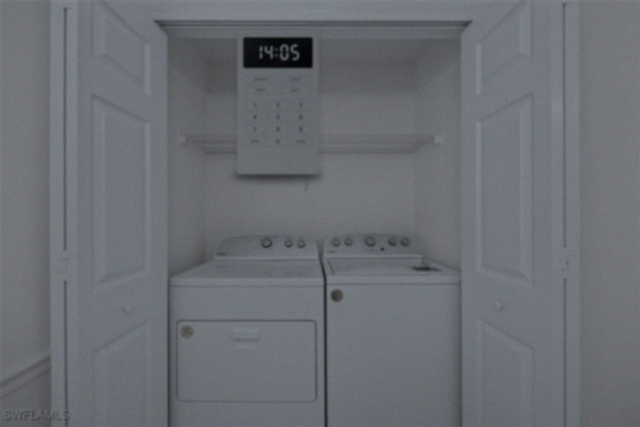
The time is **14:05**
